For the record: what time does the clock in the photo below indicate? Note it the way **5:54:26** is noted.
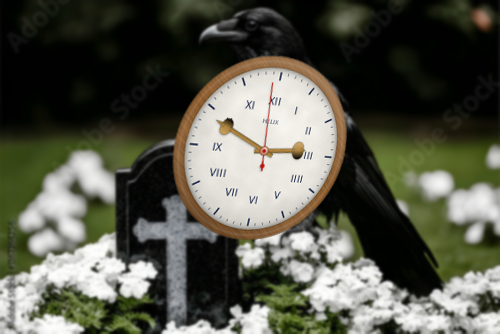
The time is **2:48:59**
